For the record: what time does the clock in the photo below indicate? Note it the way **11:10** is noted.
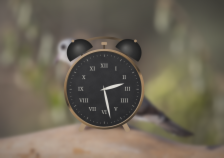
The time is **2:28**
